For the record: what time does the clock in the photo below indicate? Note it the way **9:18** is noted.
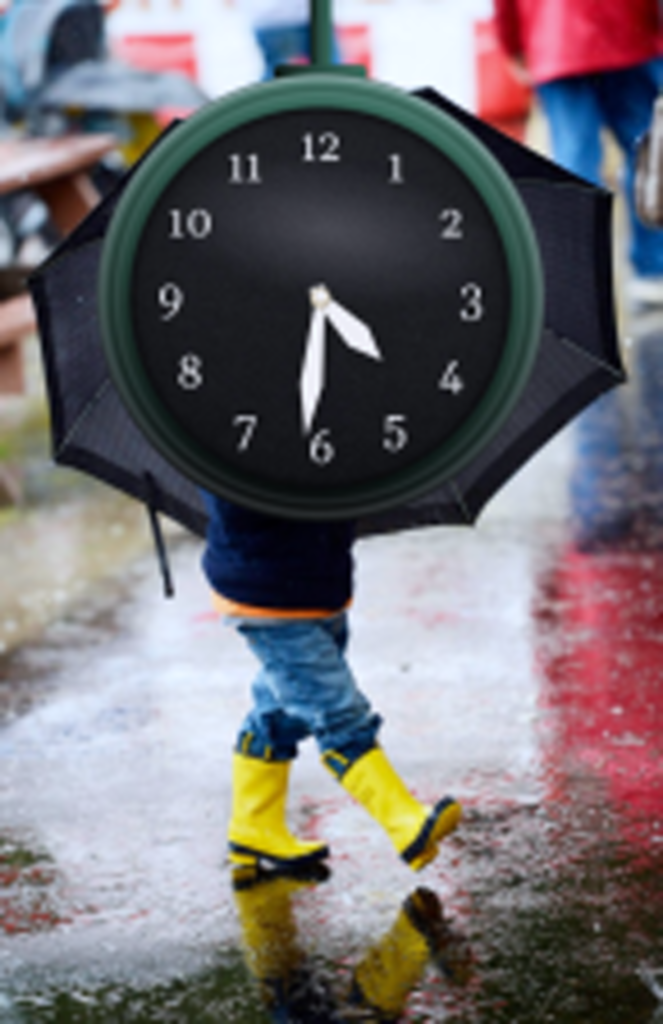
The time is **4:31**
